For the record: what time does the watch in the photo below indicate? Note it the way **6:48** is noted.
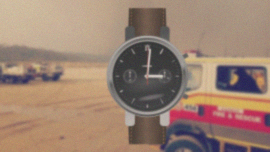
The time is **3:01**
